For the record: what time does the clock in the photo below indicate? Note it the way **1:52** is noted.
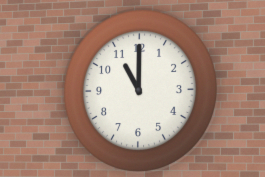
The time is **11:00**
